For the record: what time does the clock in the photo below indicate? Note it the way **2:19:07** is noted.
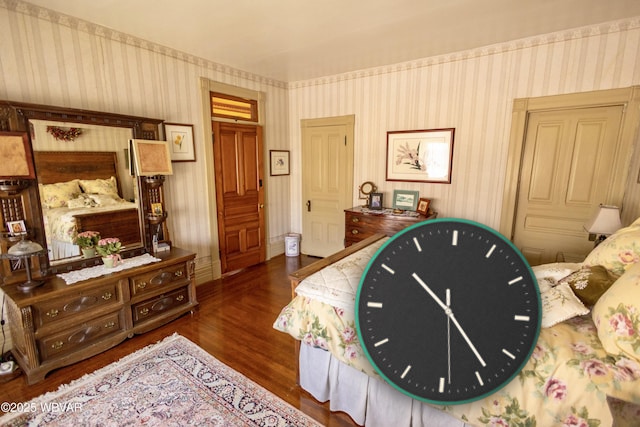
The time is **10:23:29**
